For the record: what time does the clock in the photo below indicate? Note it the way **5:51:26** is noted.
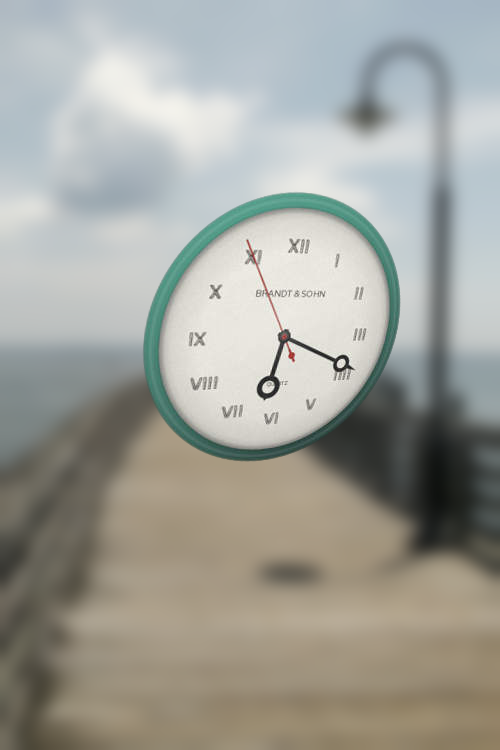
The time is **6:18:55**
